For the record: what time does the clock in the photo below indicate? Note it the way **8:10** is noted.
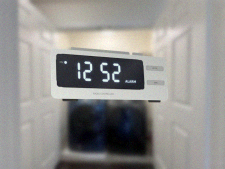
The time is **12:52**
